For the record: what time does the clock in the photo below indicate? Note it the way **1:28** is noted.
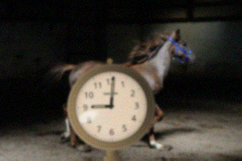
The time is **9:01**
